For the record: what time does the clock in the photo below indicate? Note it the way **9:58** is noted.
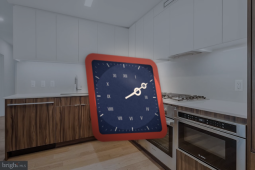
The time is **2:10**
